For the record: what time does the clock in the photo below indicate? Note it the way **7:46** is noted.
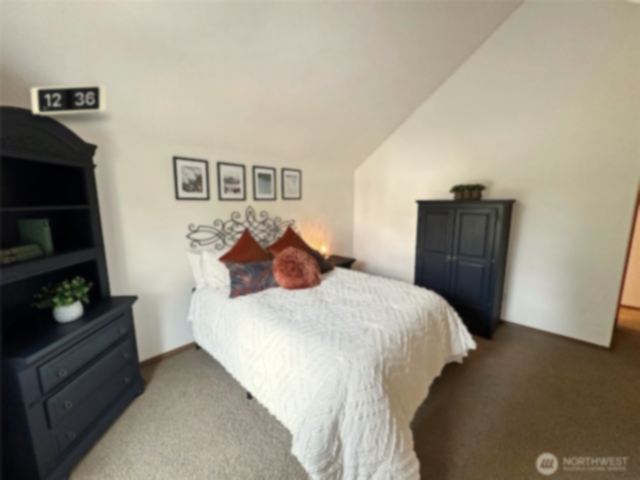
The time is **12:36**
